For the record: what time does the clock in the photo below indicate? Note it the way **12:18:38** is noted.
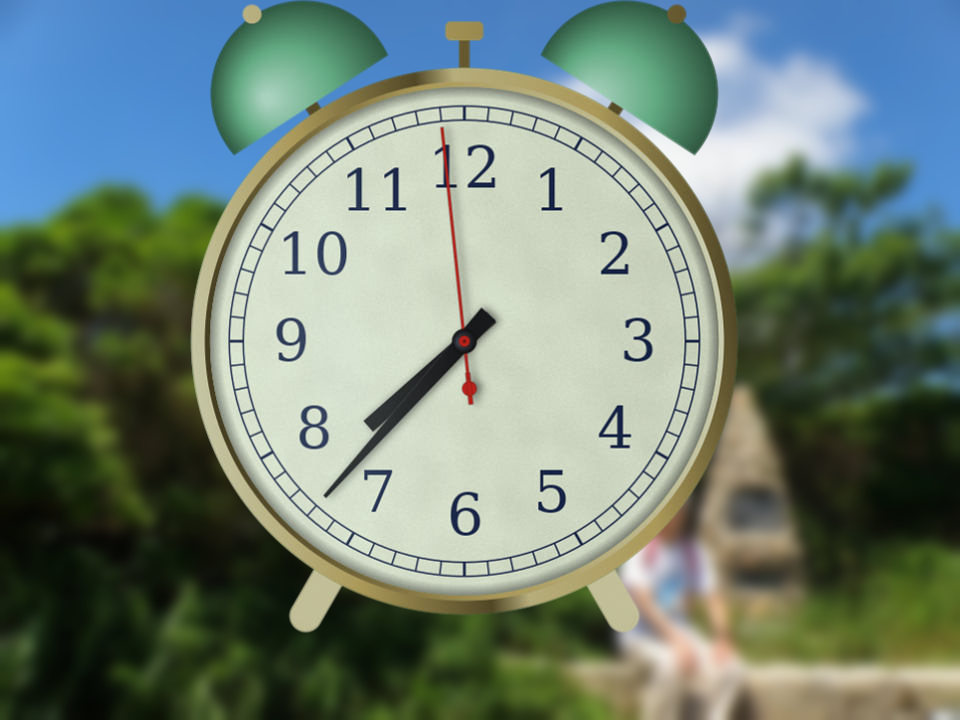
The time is **7:36:59**
